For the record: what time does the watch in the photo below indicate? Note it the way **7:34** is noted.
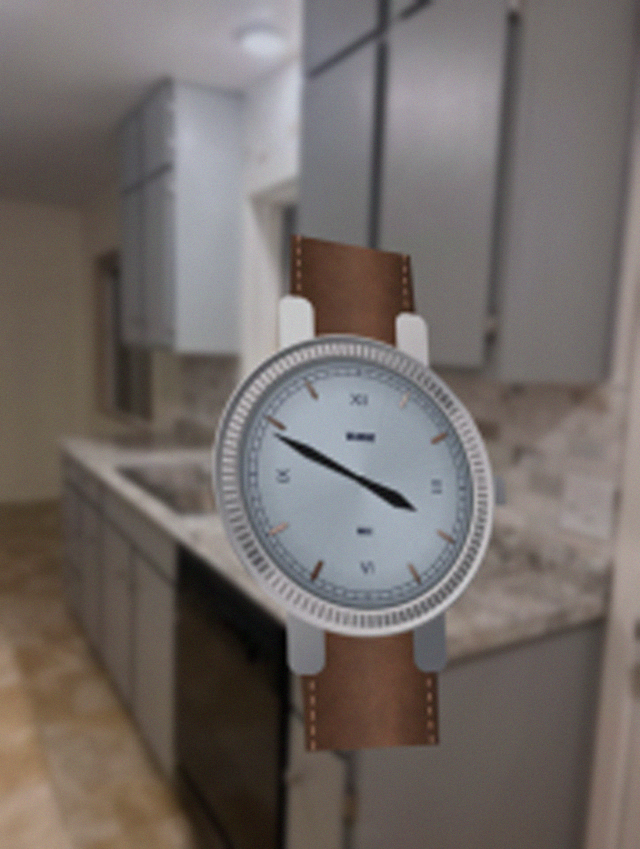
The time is **3:49**
